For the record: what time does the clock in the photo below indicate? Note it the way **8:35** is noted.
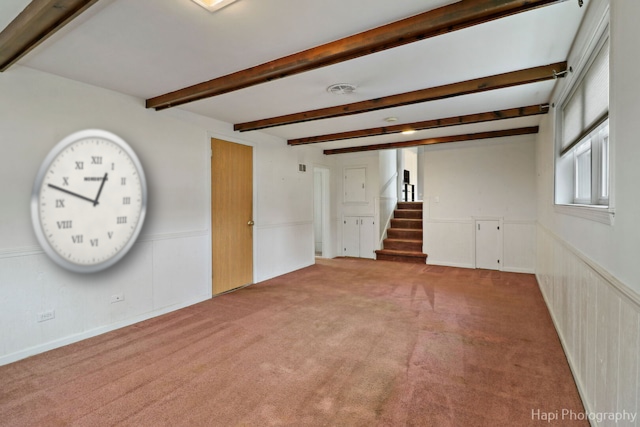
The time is **12:48**
